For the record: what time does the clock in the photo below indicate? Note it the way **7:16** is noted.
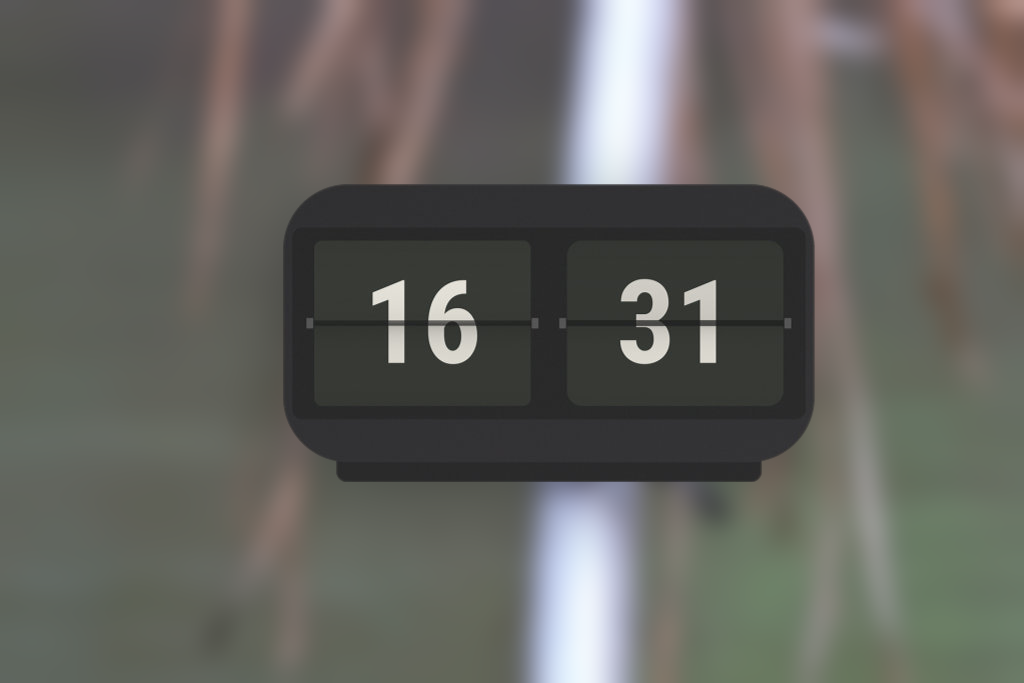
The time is **16:31**
